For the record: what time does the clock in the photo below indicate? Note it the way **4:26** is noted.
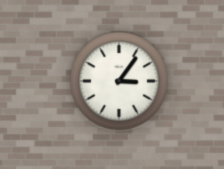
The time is **3:06**
